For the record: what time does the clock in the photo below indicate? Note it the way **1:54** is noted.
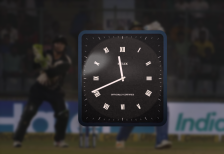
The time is **11:41**
